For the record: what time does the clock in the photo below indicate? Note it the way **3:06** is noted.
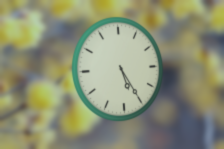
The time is **5:25**
